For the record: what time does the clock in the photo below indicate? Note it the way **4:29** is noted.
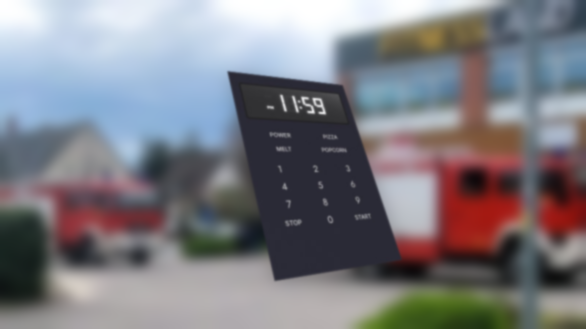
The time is **11:59**
